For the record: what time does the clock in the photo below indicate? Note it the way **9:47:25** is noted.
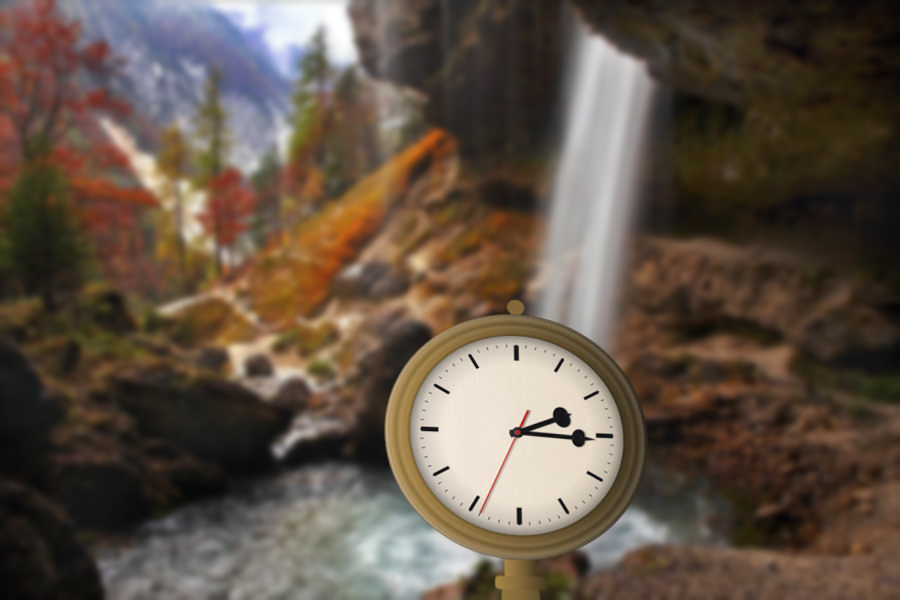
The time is **2:15:34**
